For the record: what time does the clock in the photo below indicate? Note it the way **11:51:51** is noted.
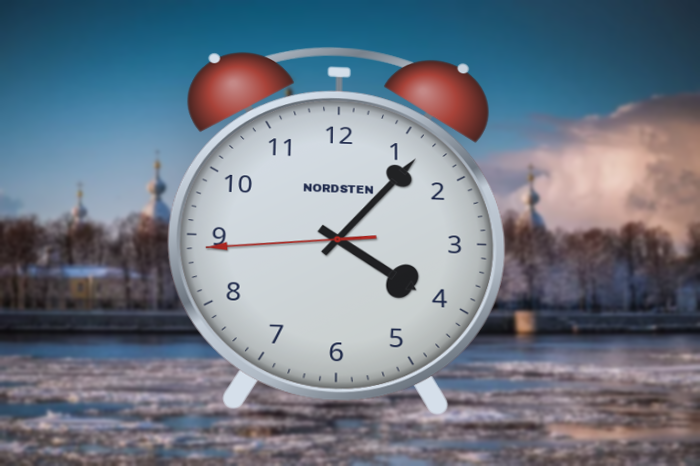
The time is **4:06:44**
